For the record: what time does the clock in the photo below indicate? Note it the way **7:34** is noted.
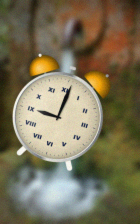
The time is **9:01**
